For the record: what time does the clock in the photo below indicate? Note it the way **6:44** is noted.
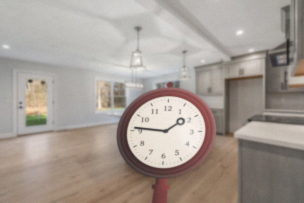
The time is **1:46**
